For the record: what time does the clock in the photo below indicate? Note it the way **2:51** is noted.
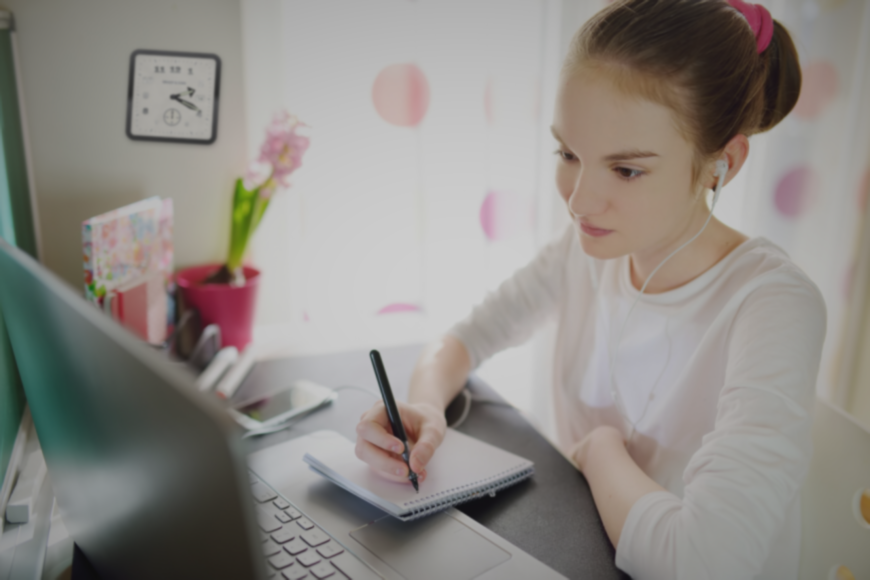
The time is **2:19**
